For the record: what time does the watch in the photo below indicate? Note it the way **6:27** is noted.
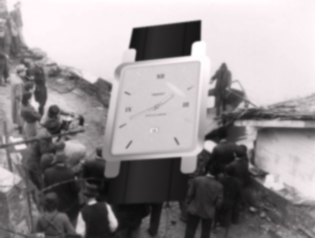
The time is **1:41**
